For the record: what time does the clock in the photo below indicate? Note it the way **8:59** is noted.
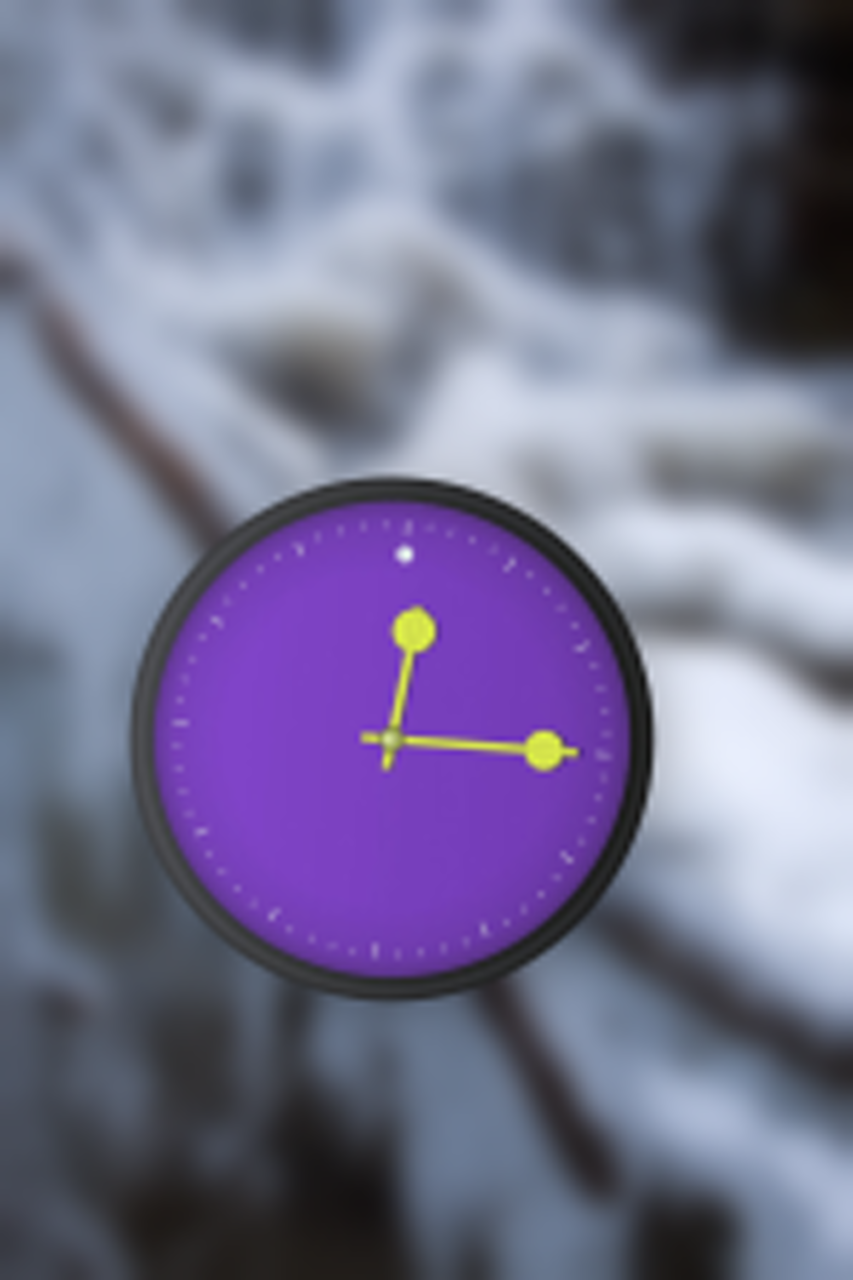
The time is **12:15**
